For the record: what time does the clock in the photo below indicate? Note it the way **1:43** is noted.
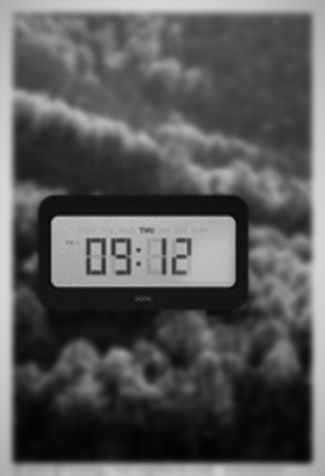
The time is **9:12**
